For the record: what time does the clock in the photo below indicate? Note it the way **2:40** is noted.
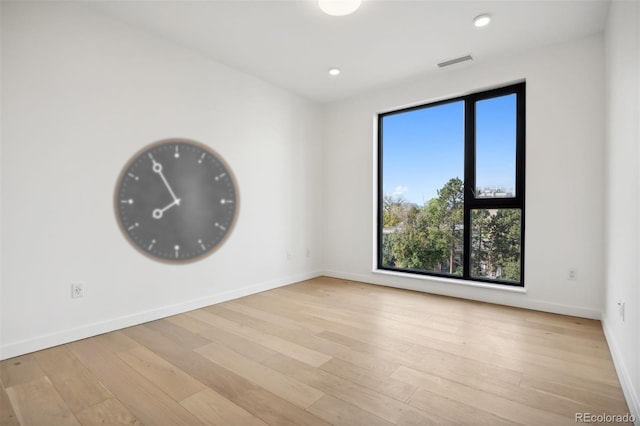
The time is **7:55**
